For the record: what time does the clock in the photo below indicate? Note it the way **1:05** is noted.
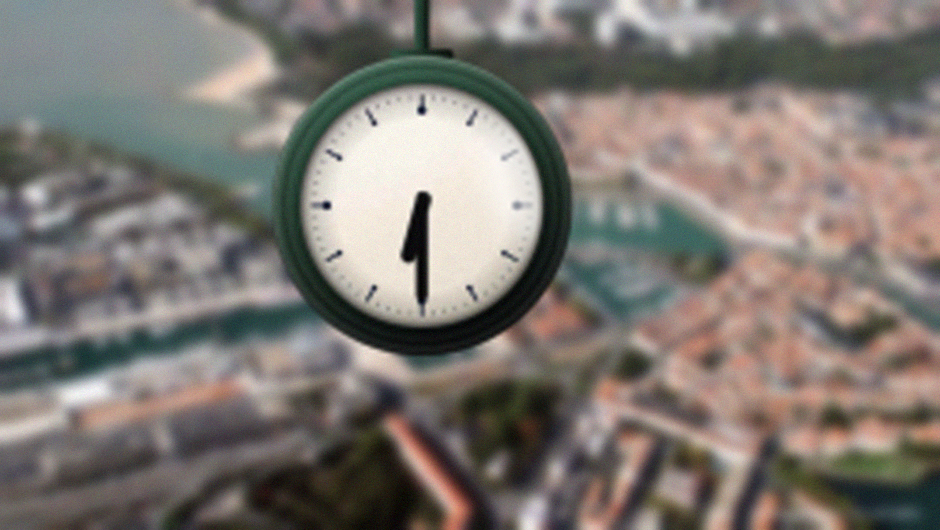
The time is **6:30**
